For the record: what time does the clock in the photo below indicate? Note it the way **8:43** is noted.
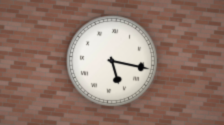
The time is **5:16**
